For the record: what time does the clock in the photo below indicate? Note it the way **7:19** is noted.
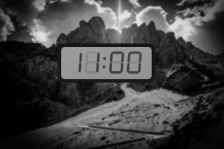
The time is **11:00**
